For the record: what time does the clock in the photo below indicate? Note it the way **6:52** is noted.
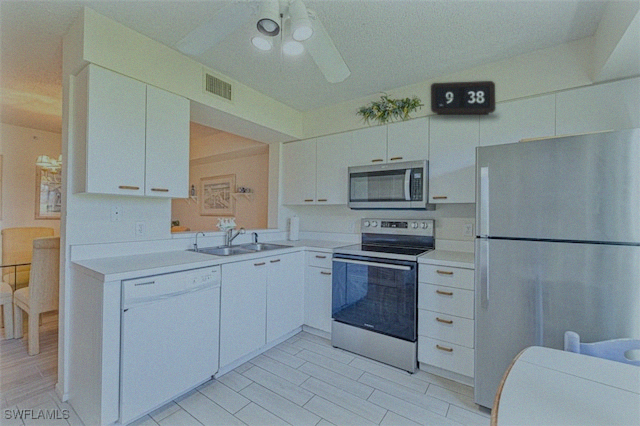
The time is **9:38**
